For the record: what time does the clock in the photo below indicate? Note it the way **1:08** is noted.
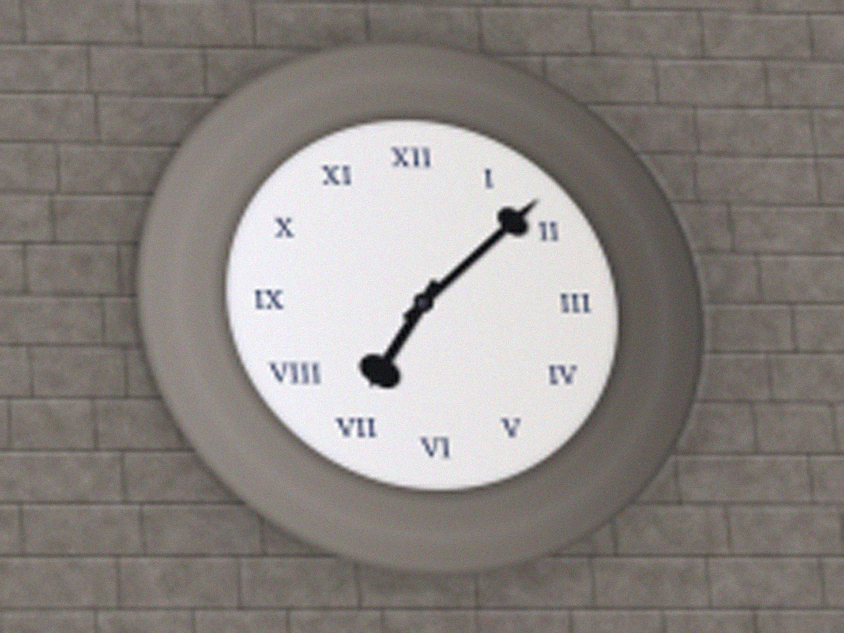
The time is **7:08**
